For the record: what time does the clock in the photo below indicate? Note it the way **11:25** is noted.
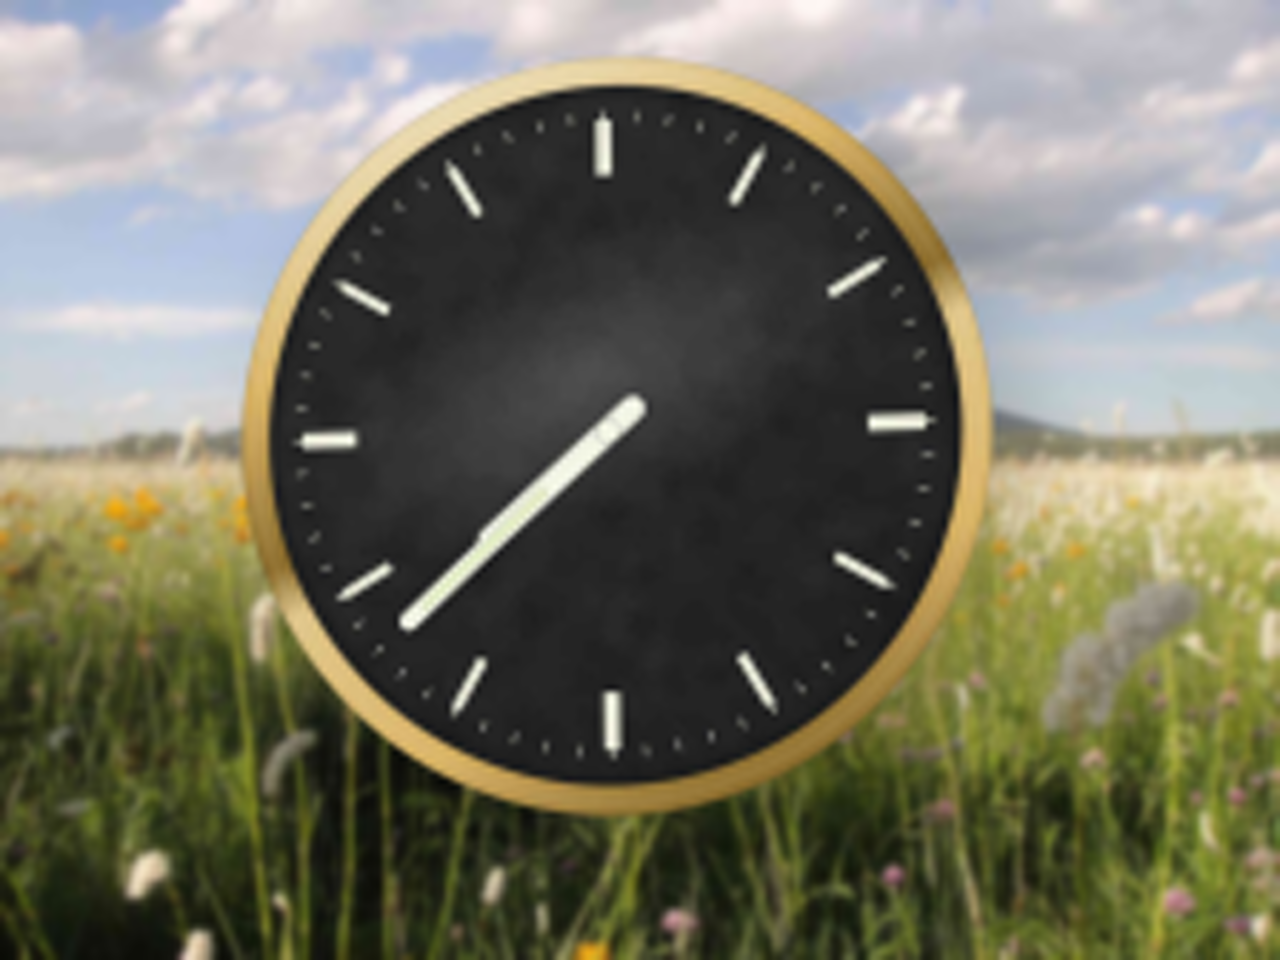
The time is **7:38**
